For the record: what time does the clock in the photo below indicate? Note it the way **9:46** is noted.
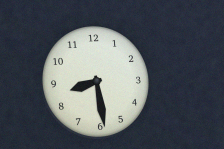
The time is **8:29**
